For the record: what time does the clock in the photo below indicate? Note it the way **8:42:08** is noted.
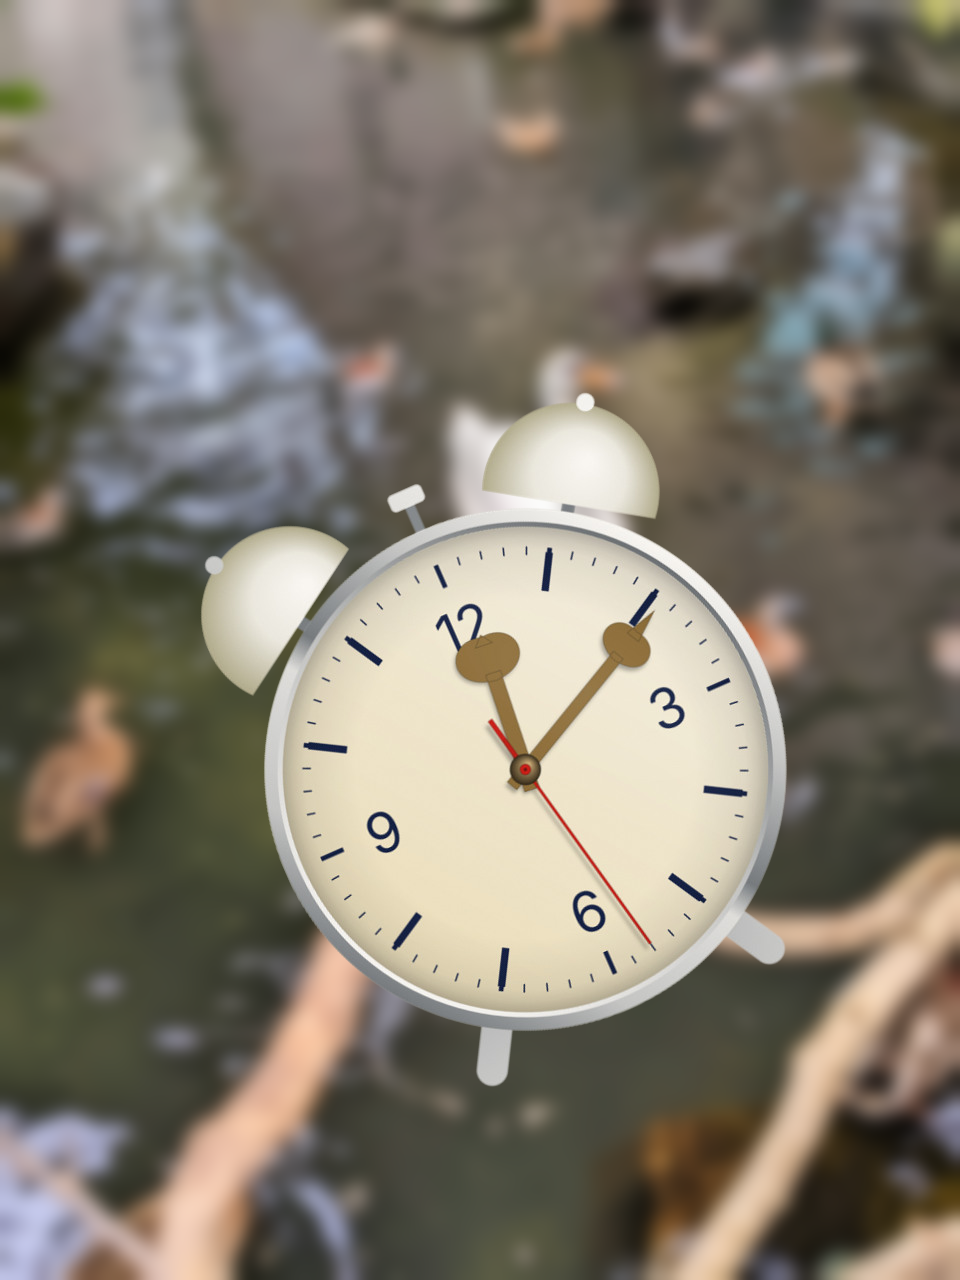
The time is **12:10:28**
